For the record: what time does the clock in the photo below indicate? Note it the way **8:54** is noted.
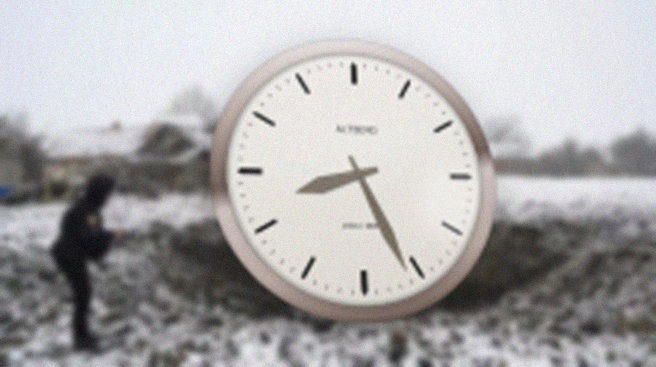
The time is **8:26**
